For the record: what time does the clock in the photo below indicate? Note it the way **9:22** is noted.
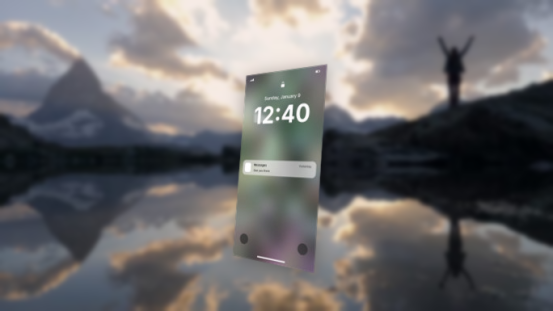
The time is **12:40**
